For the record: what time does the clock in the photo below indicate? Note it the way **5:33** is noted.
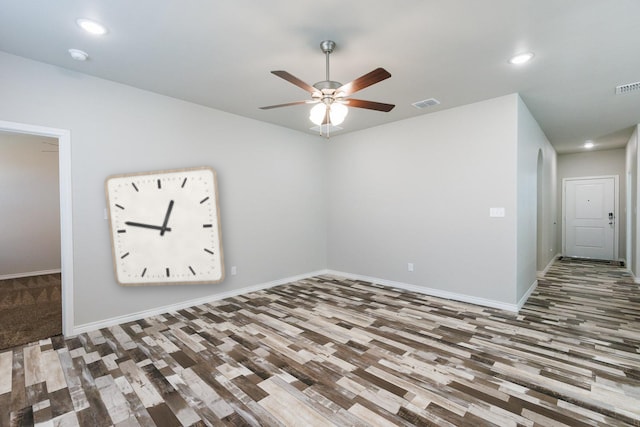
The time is **12:47**
